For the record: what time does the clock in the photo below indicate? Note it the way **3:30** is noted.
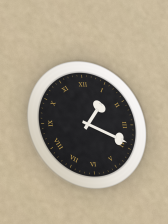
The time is **1:19**
